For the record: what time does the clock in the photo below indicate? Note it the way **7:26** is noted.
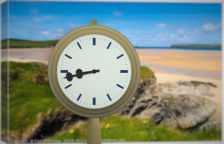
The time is **8:43**
